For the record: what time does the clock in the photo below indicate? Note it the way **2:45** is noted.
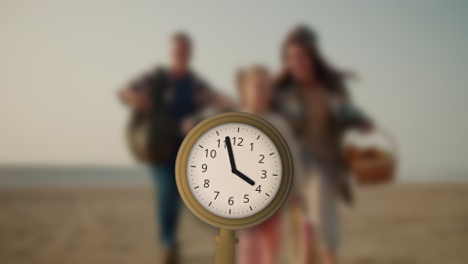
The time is **3:57**
